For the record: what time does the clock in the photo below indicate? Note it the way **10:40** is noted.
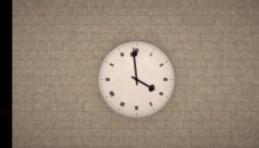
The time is **3:59**
